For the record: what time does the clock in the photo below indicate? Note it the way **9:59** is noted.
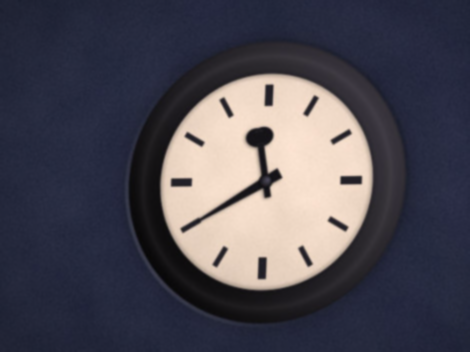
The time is **11:40**
